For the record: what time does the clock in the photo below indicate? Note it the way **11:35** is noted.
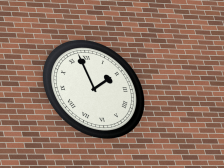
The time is **1:58**
